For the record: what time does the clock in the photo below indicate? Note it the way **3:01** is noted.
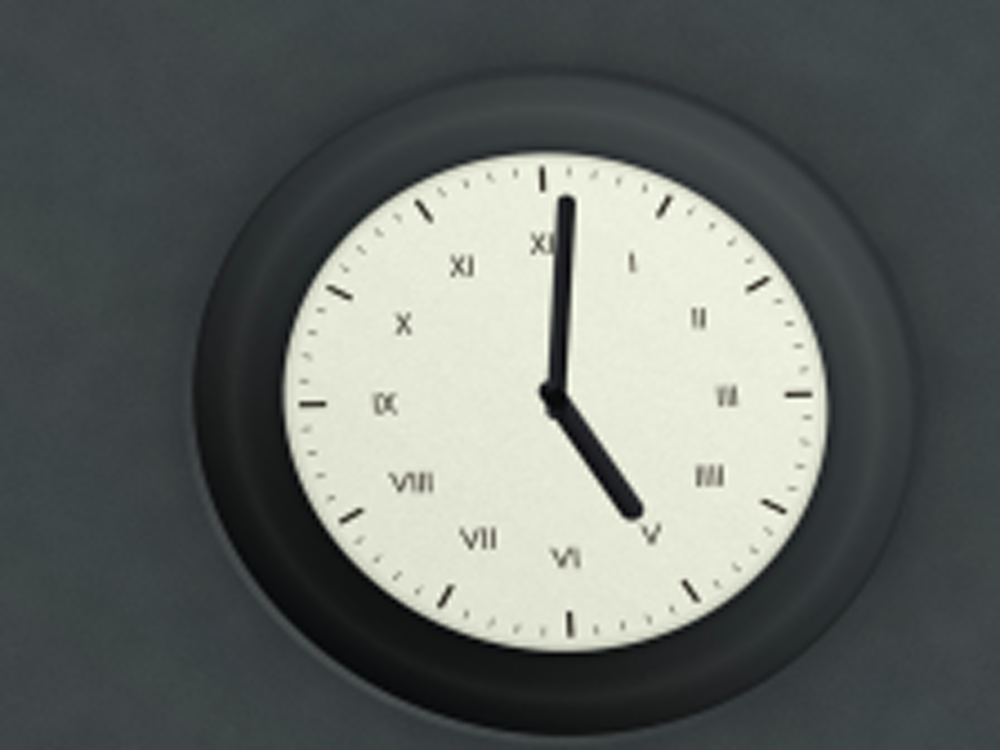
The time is **5:01**
